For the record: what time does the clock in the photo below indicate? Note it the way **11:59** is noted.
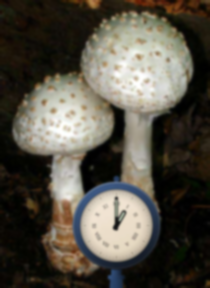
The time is **1:00**
